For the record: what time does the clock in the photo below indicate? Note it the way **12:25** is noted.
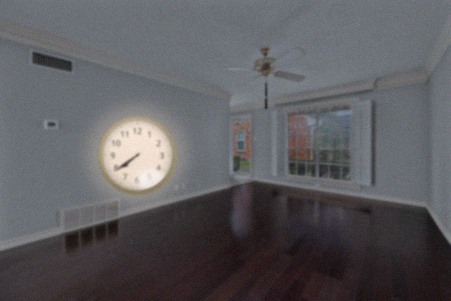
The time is **7:39**
